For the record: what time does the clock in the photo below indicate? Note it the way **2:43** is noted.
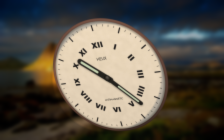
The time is **10:23**
